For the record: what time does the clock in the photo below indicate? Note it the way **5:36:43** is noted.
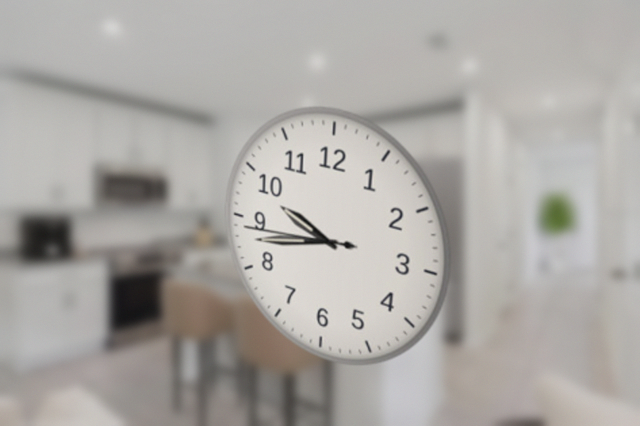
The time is **9:42:44**
